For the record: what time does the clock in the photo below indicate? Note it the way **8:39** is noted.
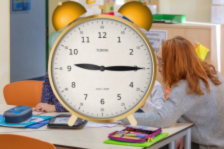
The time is **9:15**
